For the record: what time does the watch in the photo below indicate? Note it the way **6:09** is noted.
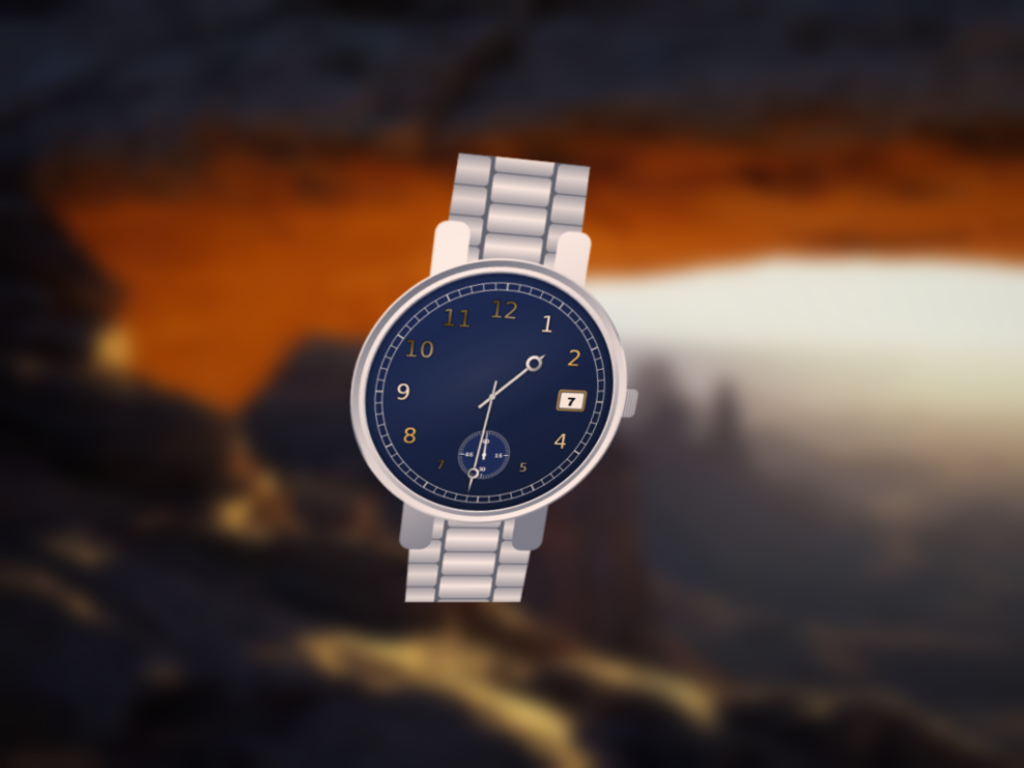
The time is **1:31**
